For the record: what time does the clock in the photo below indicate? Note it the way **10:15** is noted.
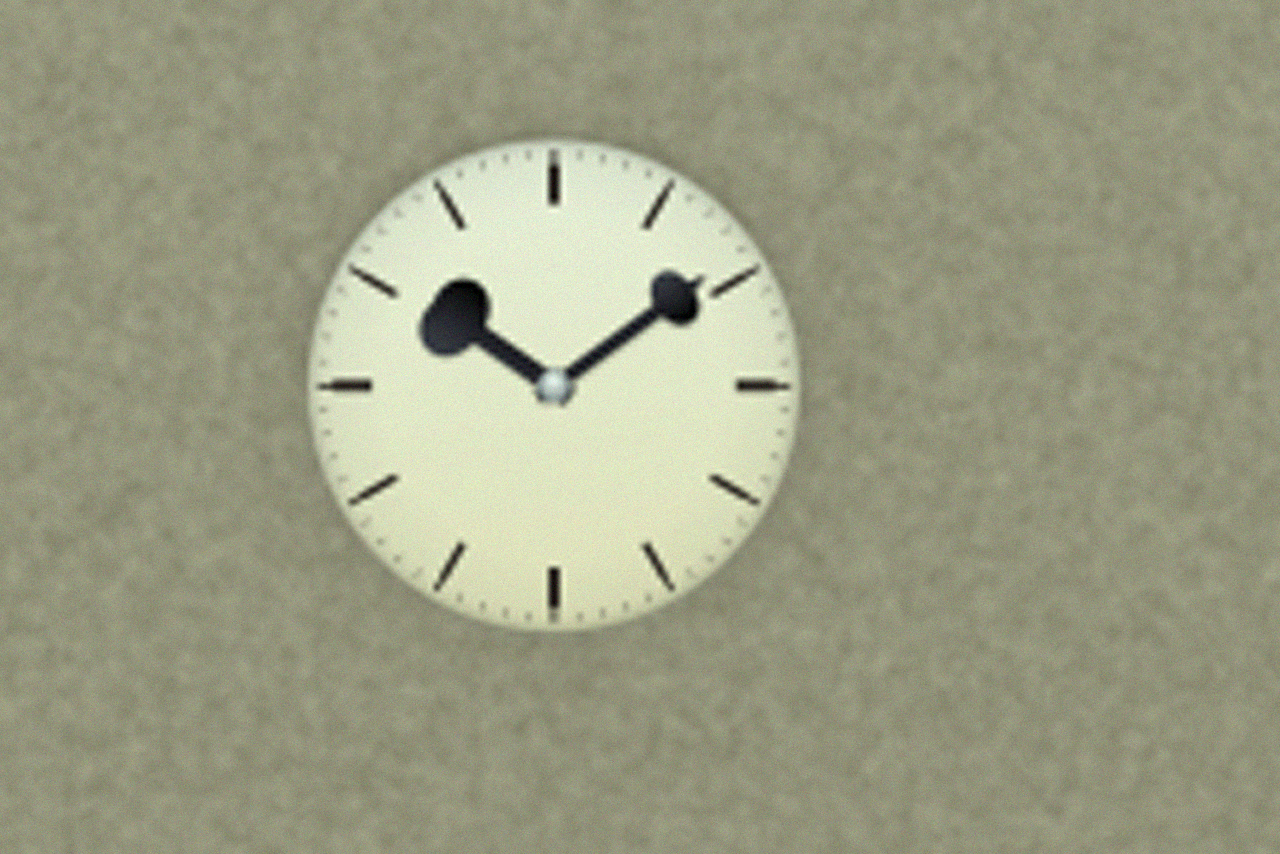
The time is **10:09**
